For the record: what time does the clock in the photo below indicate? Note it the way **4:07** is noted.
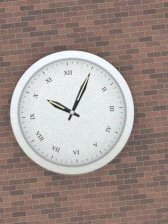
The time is **10:05**
